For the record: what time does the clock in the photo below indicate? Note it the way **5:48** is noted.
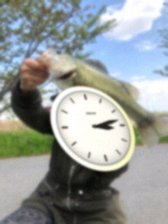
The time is **3:13**
